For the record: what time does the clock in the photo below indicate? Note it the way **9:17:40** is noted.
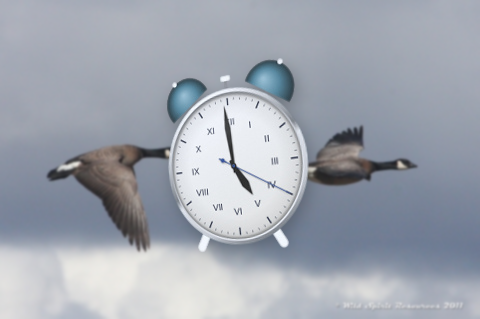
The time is **4:59:20**
